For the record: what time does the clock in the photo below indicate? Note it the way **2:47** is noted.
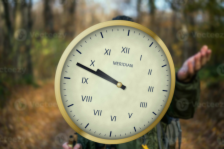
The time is **9:48**
